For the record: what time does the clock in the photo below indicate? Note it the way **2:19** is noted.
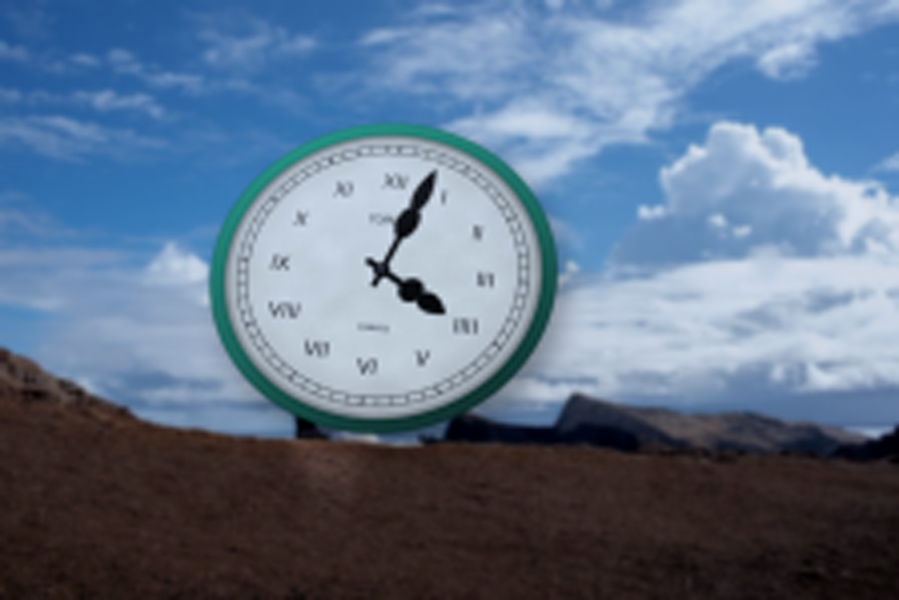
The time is **4:03**
